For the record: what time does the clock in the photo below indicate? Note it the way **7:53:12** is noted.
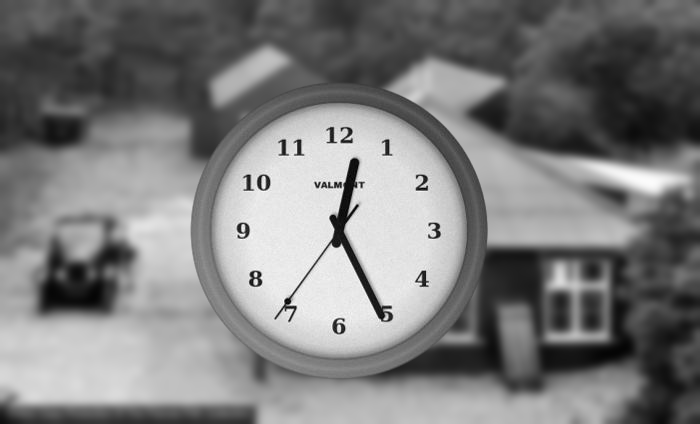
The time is **12:25:36**
